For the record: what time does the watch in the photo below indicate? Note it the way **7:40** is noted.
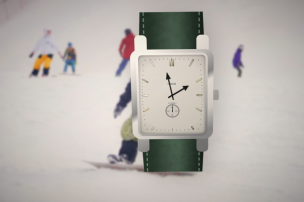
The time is **1:58**
